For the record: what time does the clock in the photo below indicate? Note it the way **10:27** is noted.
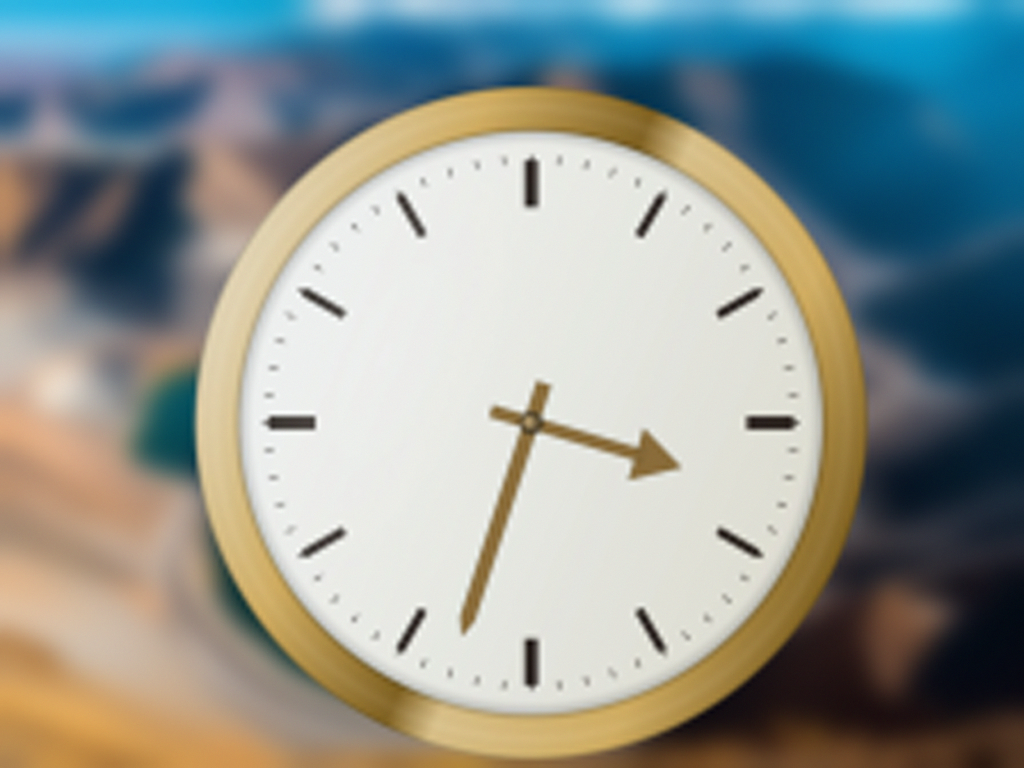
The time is **3:33**
